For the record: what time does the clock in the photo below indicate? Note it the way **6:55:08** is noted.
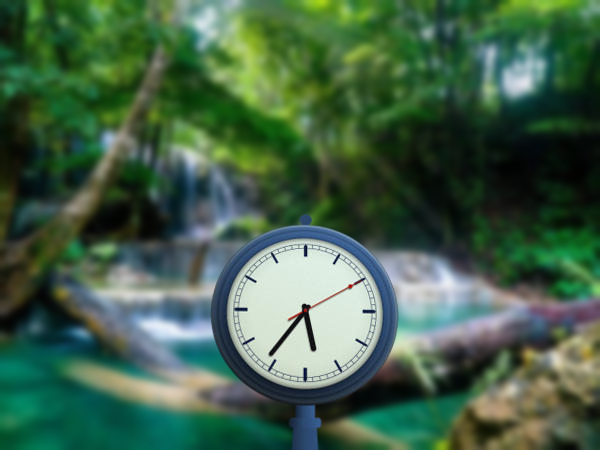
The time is **5:36:10**
